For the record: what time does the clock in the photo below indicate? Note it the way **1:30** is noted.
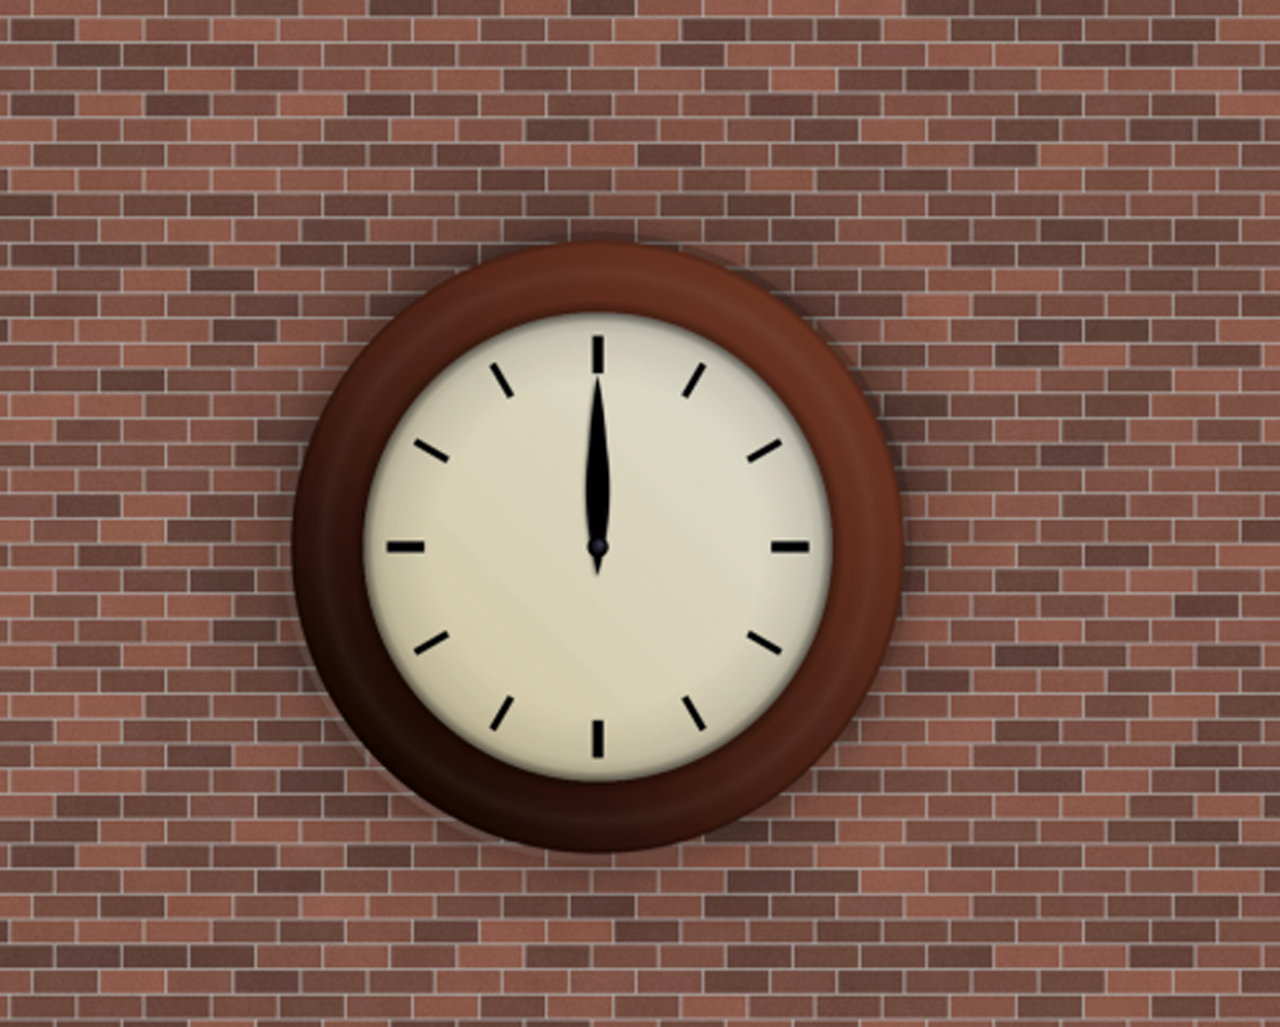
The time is **12:00**
